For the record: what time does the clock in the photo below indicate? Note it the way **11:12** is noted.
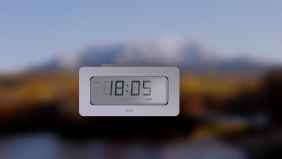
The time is **18:05**
